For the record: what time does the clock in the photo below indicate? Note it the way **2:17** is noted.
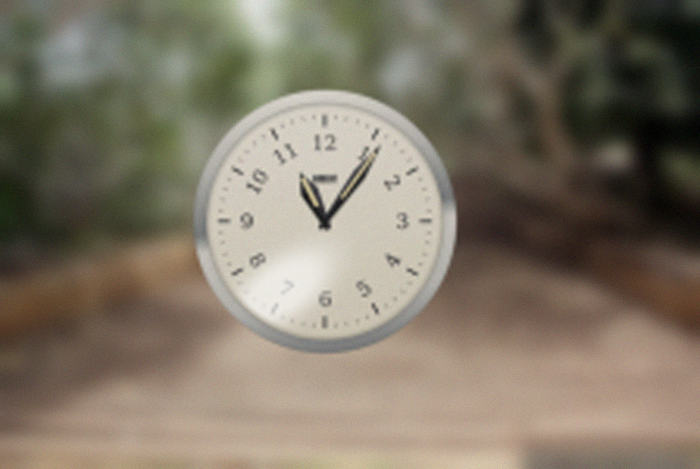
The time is **11:06**
